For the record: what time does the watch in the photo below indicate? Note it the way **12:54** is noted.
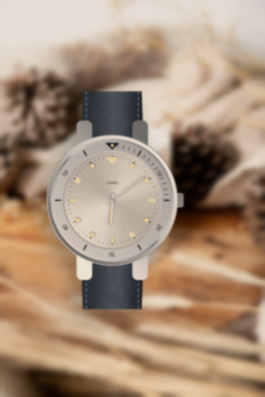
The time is **6:09**
